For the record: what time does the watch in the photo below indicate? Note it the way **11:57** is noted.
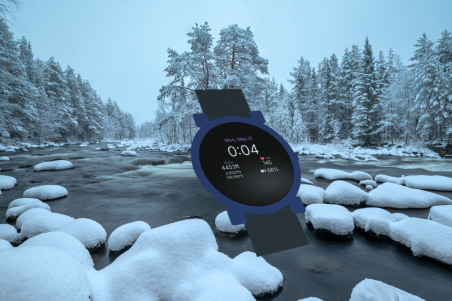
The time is **0:04**
